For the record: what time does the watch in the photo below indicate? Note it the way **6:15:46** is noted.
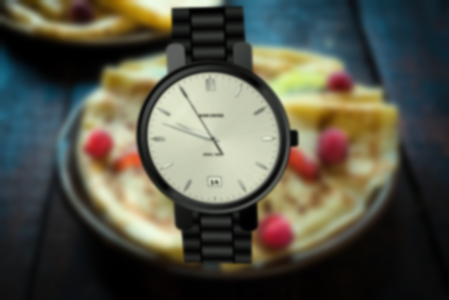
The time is **9:47:55**
